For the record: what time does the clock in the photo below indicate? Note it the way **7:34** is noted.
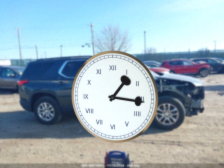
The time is **1:16**
